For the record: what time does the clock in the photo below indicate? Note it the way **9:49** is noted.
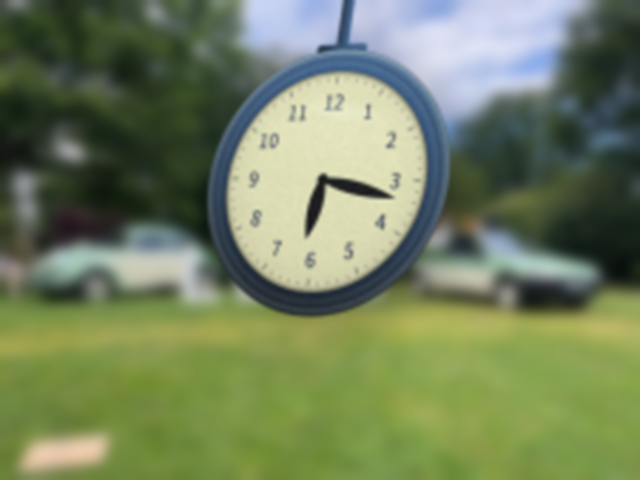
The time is **6:17**
